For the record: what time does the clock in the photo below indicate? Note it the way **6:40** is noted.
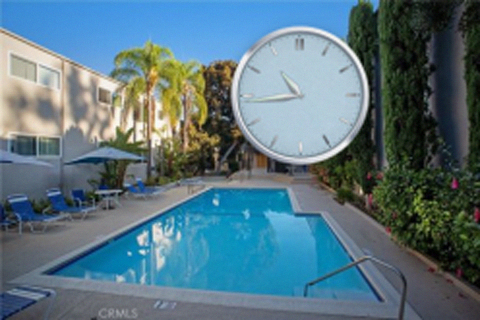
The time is **10:44**
